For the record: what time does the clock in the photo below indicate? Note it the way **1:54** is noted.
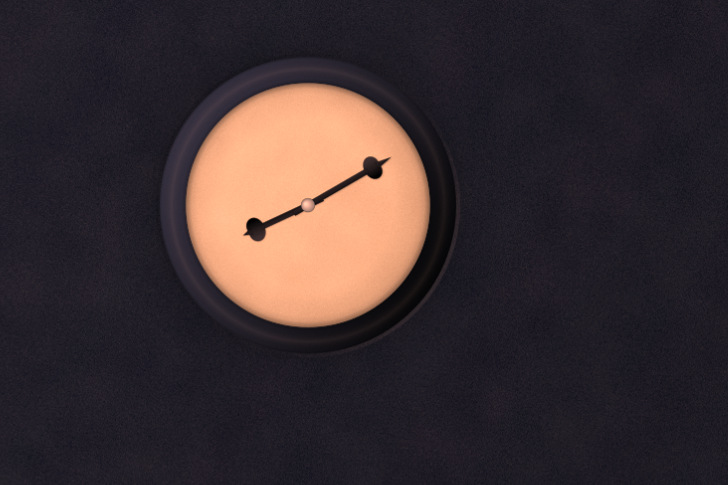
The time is **8:10**
